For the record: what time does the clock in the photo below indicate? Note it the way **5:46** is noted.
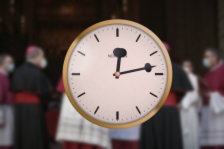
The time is **12:13**
